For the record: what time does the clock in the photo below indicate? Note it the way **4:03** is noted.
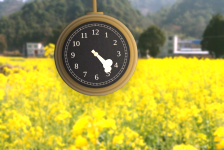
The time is **4:24**
